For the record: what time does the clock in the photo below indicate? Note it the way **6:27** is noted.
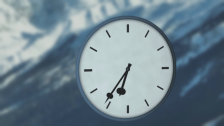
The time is **6:36**
